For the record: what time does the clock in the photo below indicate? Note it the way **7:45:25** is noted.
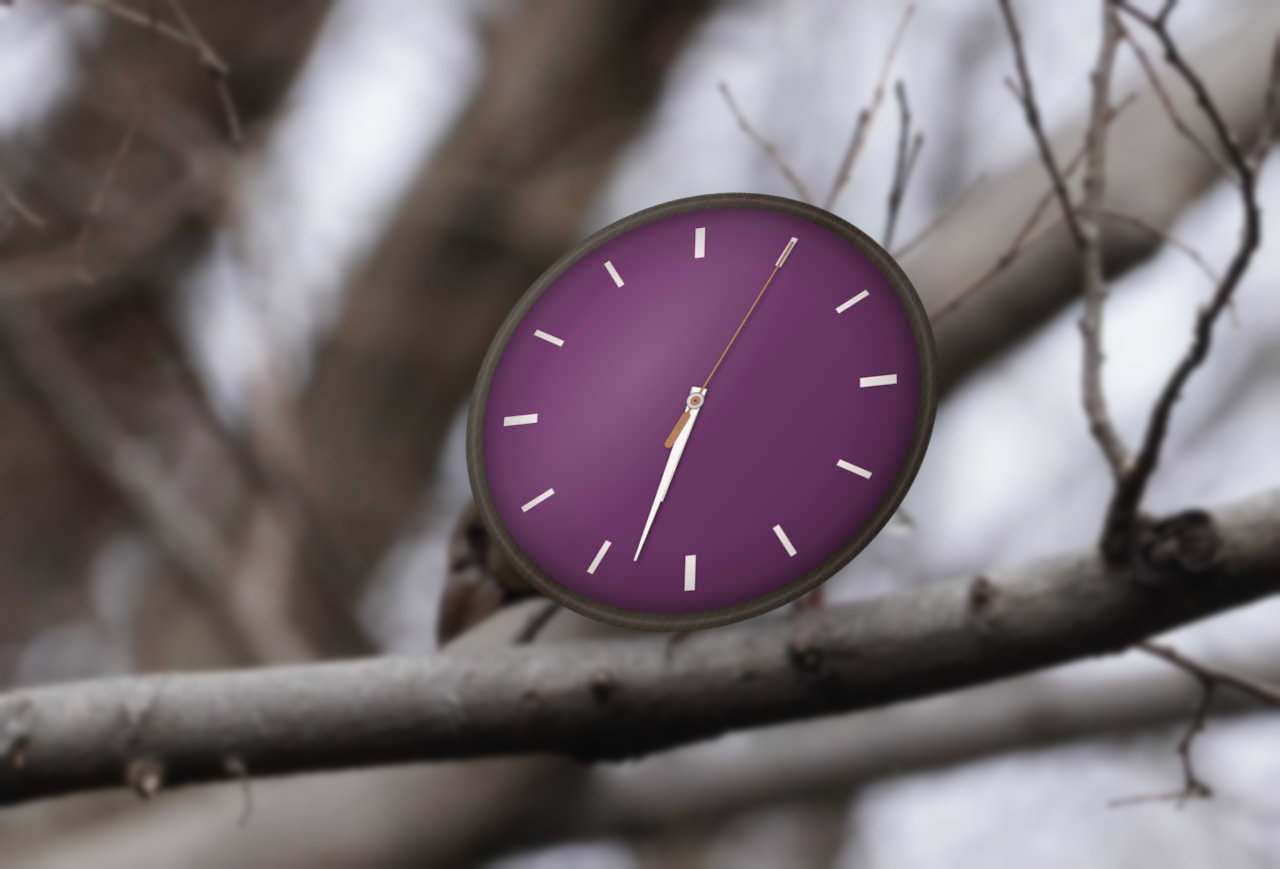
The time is **6:33:05**
